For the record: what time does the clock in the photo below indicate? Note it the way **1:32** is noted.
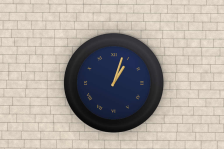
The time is **1:03**
